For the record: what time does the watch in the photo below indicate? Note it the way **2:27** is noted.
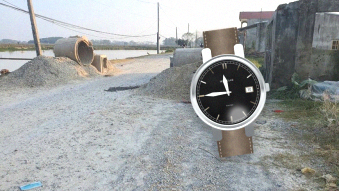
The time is **11:45**
